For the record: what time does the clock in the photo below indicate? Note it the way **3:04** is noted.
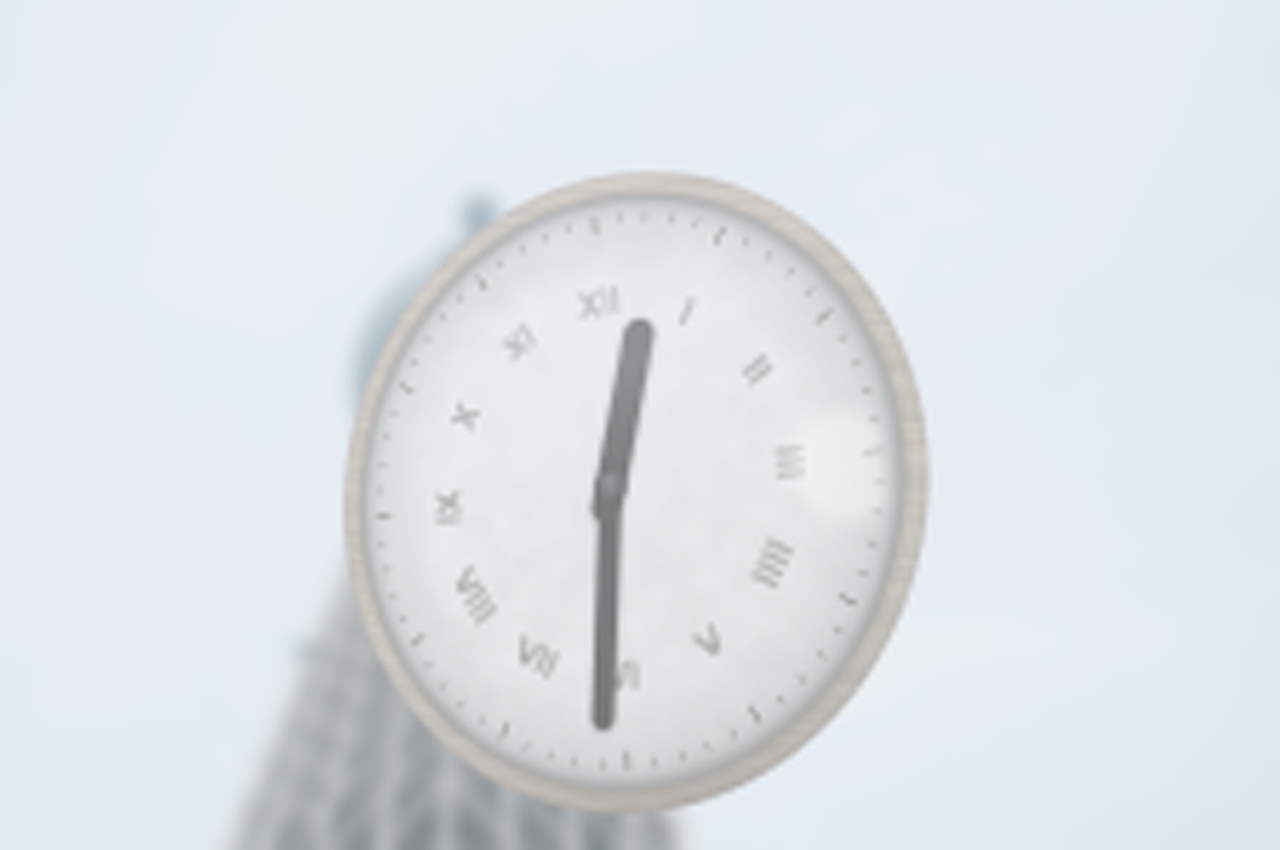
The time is **12:31**
